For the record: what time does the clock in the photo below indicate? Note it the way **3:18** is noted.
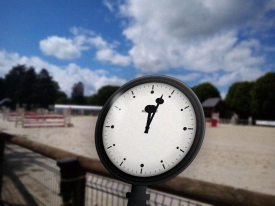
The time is **12:03**
